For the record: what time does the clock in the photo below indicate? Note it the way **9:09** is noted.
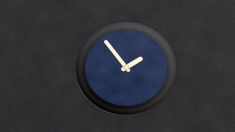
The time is **1:54**
